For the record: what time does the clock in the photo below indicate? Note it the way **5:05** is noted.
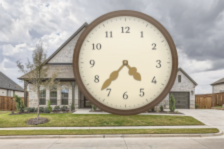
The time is **4:37**
